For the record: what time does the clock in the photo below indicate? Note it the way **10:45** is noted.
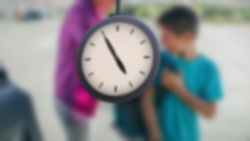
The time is **4:55**
